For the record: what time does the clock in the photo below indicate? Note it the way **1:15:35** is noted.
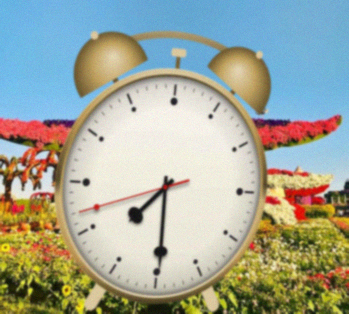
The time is **7:29:42**
